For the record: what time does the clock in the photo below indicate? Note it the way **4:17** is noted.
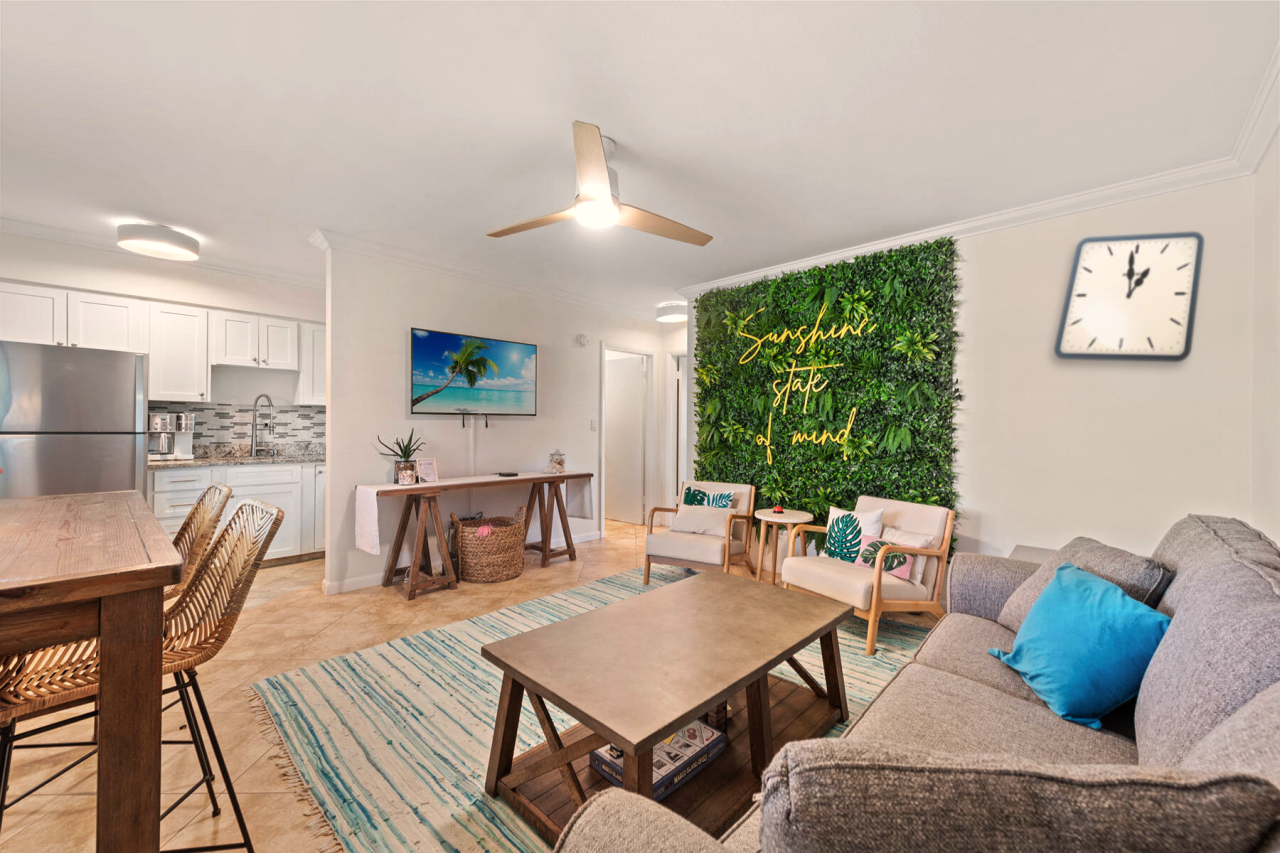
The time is **12:59**
